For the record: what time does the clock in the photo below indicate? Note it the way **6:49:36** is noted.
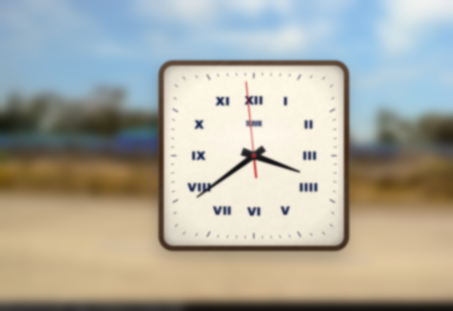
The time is **3:38:59**
